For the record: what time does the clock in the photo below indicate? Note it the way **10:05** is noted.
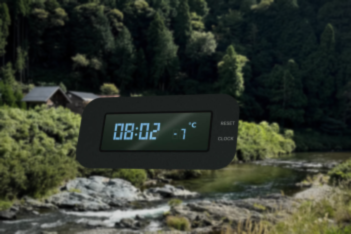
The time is **8:02**
